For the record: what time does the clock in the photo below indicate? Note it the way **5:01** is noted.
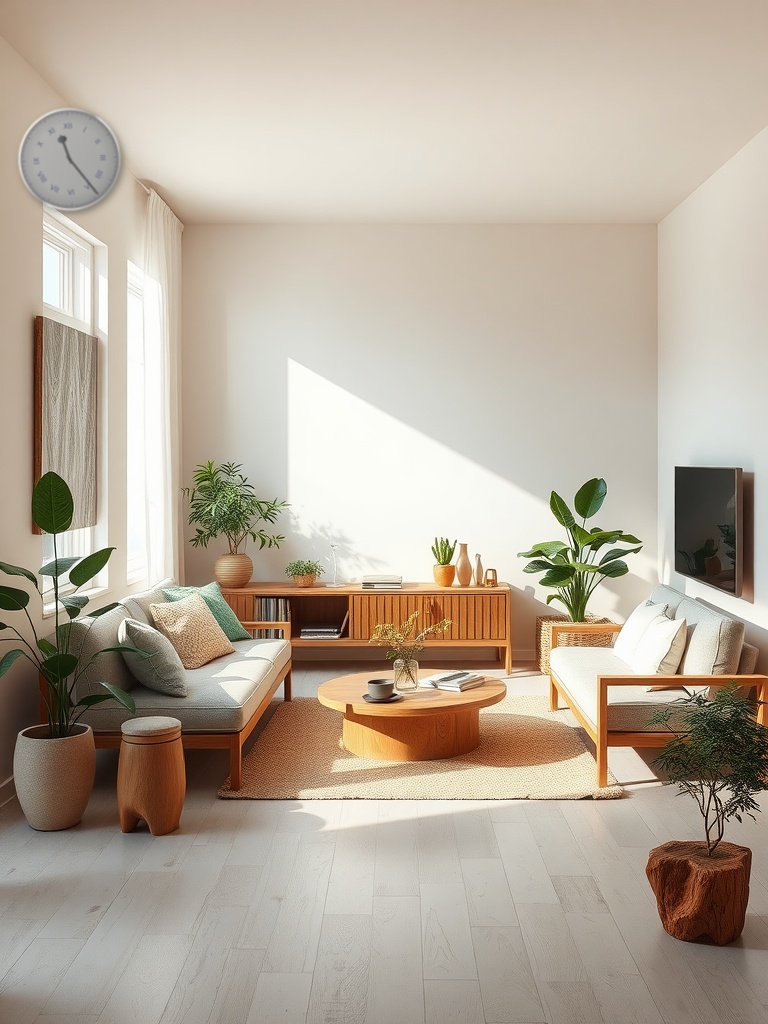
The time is **11:24**
